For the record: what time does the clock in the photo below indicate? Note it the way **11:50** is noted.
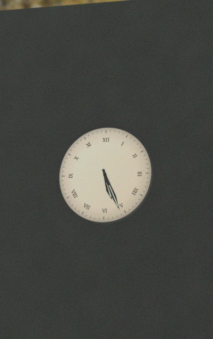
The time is **5:26**
